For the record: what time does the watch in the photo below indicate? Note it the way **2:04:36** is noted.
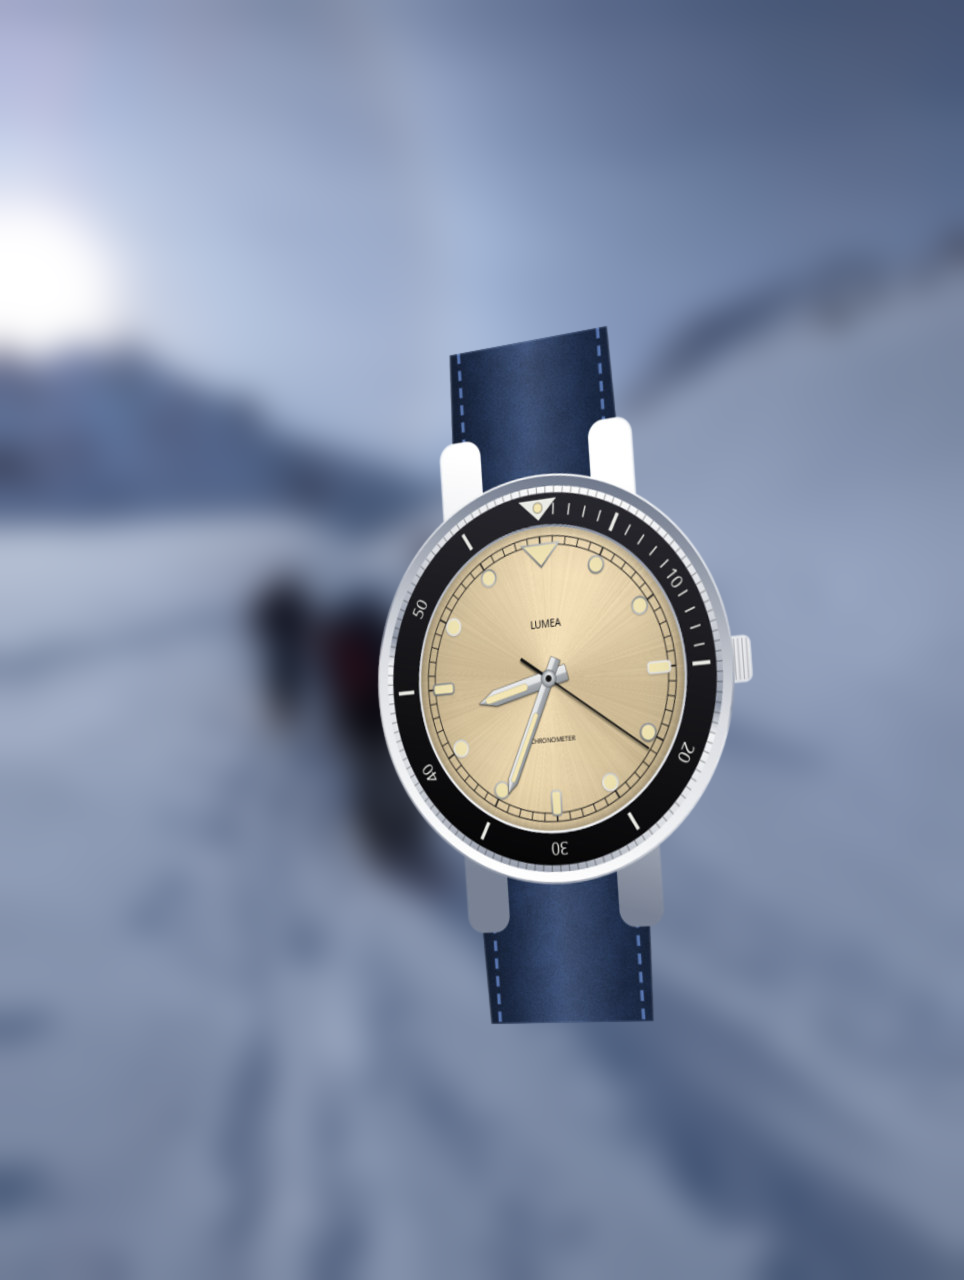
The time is **8:34:21**
